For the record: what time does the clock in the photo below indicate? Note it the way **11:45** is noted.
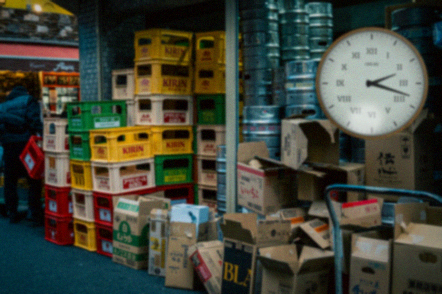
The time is **2:18**
